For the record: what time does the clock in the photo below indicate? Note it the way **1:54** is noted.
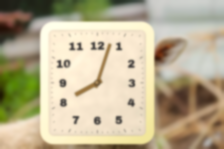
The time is **8:03**
